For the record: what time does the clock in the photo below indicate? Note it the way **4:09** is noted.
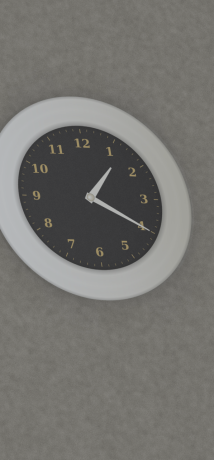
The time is **1:20**
